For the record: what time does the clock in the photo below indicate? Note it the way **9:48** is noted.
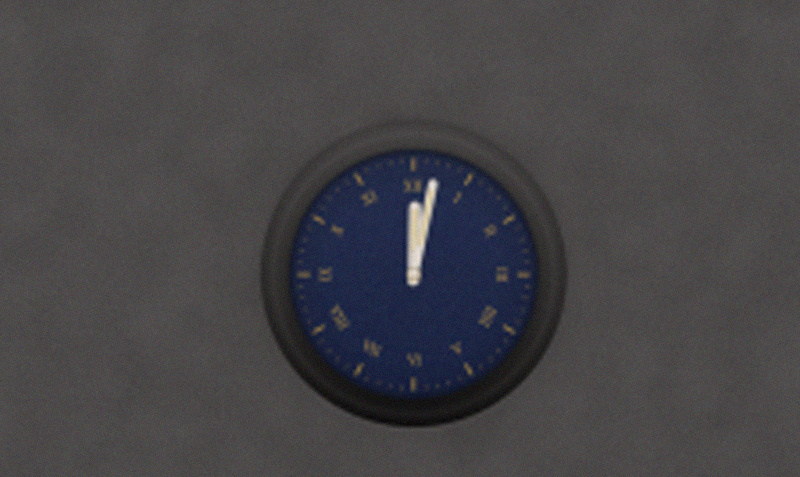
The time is **12:02**
